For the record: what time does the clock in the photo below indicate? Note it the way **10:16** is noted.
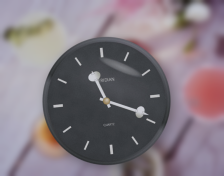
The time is **11:19**
